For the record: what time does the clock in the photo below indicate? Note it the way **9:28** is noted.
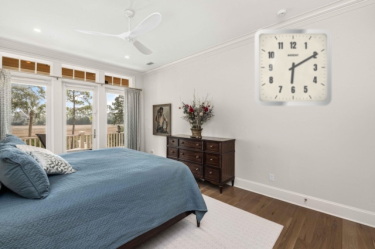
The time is **6:10**
